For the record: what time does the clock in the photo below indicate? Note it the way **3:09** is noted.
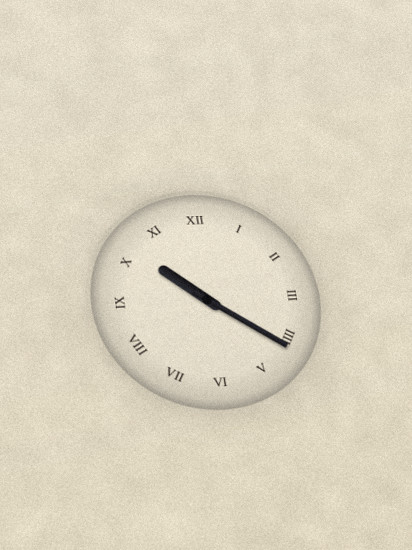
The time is **10:21**
